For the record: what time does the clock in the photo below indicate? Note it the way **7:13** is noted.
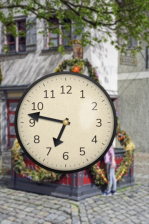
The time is **6:47**
